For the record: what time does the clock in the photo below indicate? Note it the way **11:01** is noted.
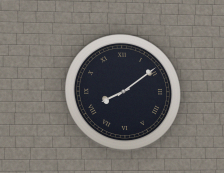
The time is **8:09**
